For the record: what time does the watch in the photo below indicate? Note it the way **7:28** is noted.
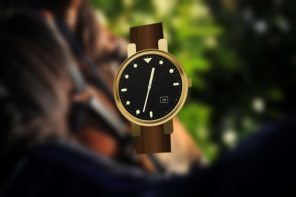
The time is **12:33**
